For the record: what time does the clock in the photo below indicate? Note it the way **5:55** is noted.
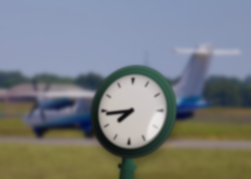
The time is **7:44**
